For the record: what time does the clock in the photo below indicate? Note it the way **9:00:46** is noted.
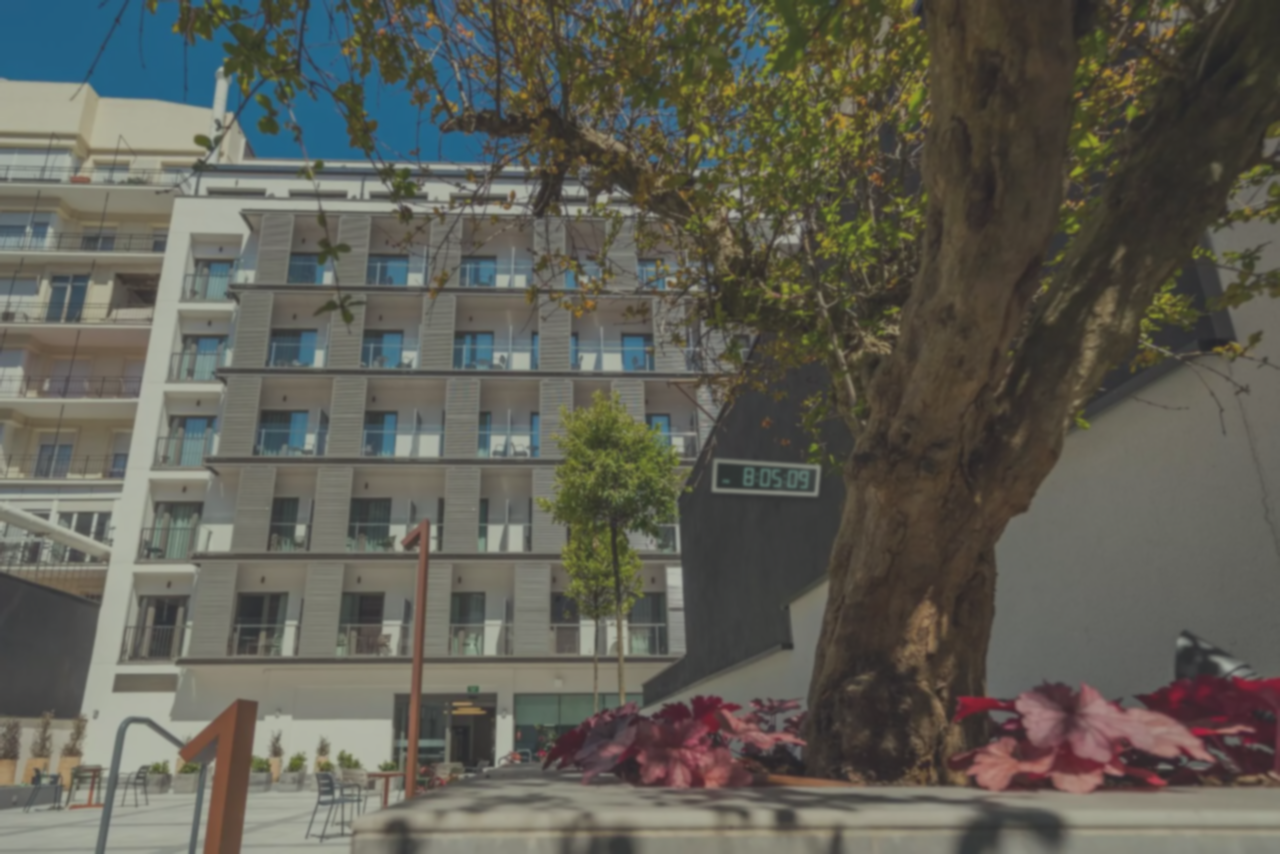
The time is **8:05:09**
